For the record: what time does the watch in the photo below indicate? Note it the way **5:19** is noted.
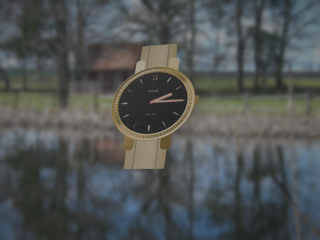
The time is **2:15**
